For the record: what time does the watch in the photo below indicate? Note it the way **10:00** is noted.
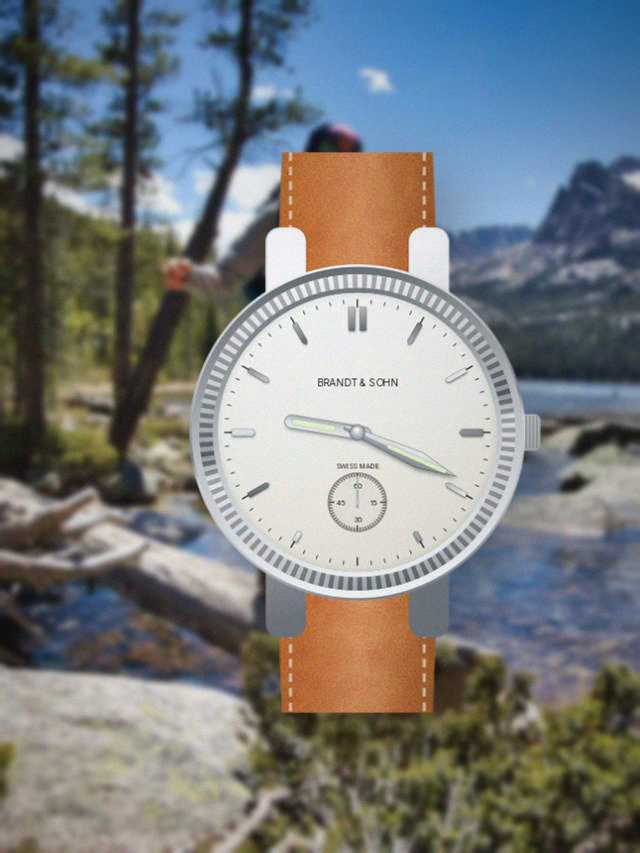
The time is **9:19**
